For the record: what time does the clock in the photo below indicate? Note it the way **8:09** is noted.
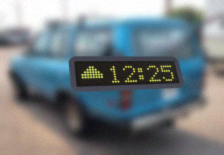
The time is **12:25**
